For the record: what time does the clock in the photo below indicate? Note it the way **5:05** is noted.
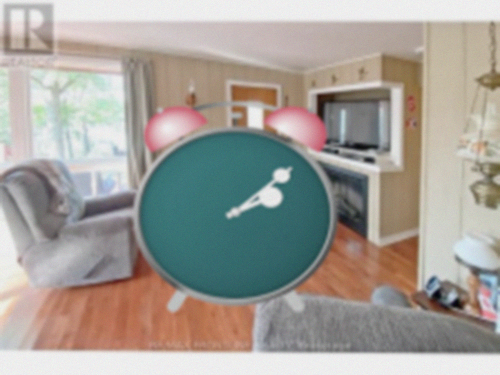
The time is **2:08**
